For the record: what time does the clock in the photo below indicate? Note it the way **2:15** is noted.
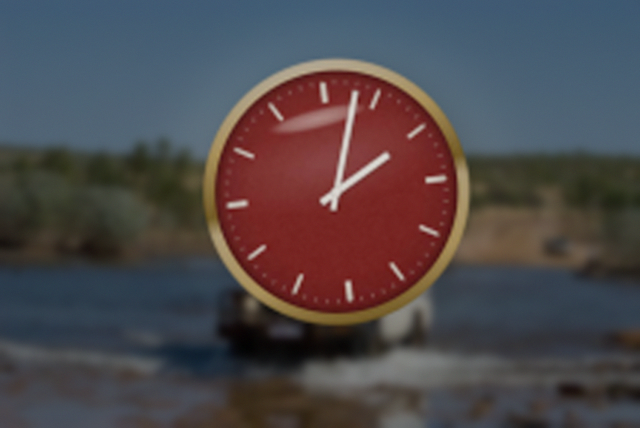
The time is **2:03**
